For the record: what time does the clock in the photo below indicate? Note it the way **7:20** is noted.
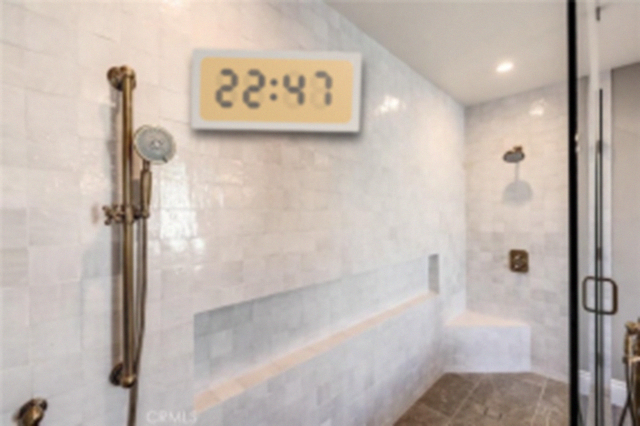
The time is **22:47**
